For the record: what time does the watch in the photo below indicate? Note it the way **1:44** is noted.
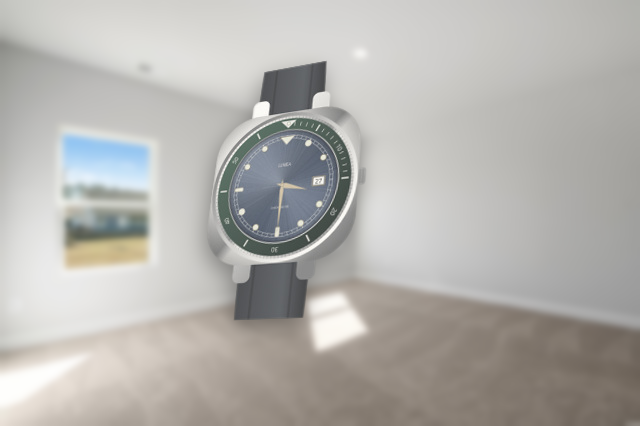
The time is **3:30**
